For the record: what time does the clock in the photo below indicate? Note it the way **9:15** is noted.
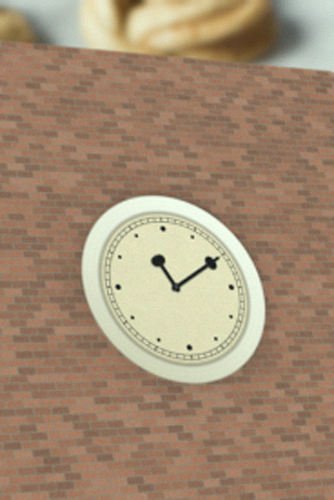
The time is **11:10**
